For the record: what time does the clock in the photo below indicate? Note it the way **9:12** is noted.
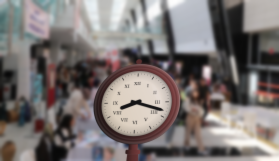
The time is **8:18**
